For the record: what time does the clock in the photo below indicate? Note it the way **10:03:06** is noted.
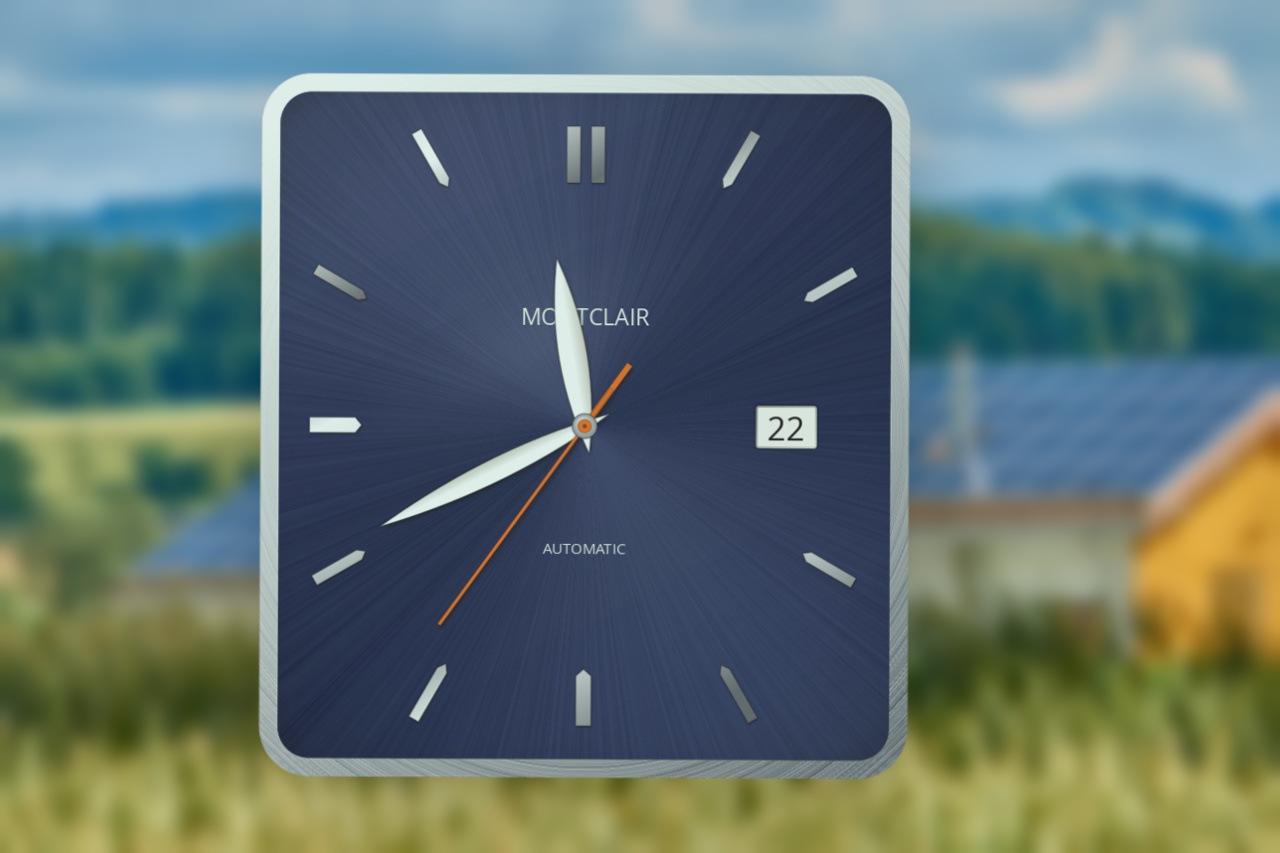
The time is **11:40:36**
